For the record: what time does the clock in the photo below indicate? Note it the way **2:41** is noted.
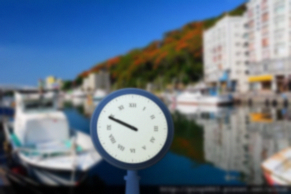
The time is **9:49**
